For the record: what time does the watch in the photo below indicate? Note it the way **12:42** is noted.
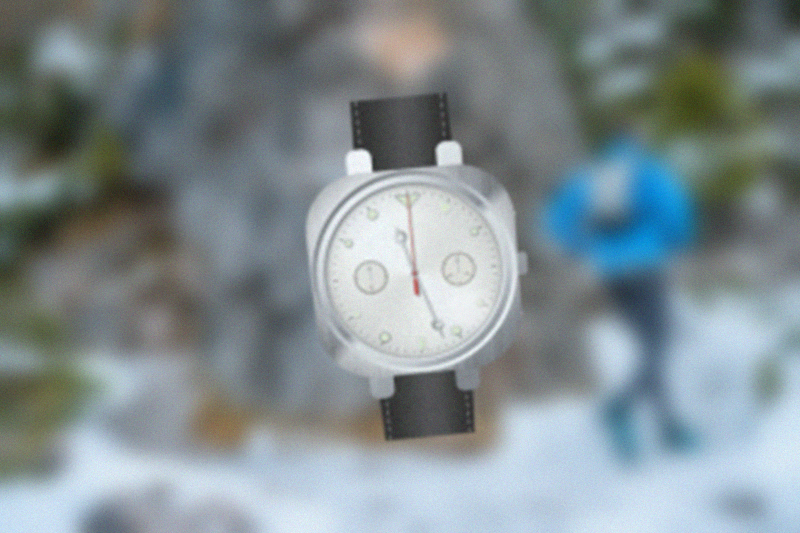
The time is **11:27**
